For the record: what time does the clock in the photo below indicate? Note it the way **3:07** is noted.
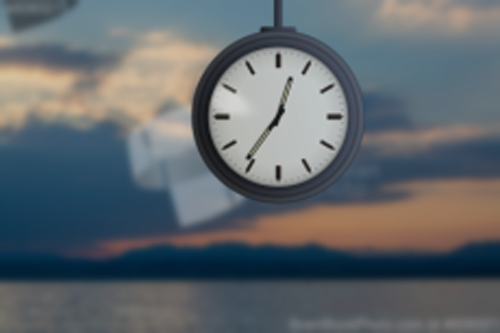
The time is **12:36**
